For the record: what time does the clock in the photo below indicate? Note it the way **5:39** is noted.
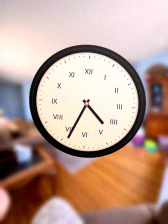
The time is **4:34**
